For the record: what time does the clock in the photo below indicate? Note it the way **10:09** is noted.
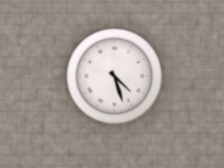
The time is **4:27**
